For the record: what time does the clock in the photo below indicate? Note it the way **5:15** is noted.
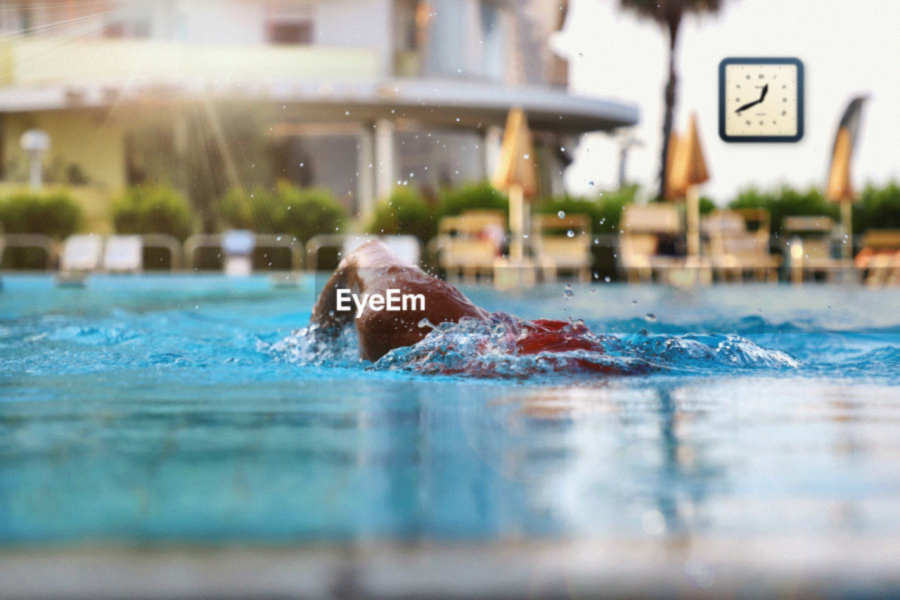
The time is **12:41**
